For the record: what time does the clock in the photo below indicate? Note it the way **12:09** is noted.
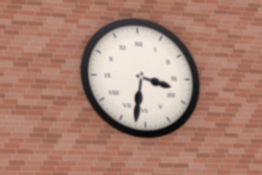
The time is **3:32**
